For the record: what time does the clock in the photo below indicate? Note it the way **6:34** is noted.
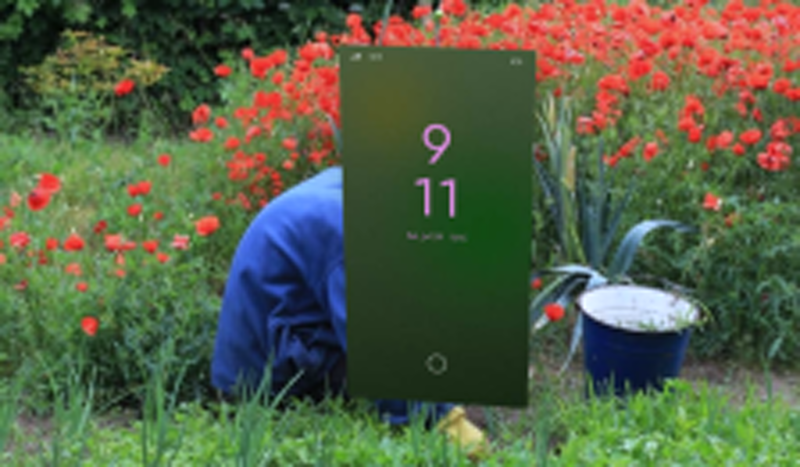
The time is **9:11**
